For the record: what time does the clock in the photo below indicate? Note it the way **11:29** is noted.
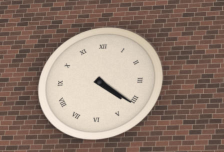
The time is **4:21**
